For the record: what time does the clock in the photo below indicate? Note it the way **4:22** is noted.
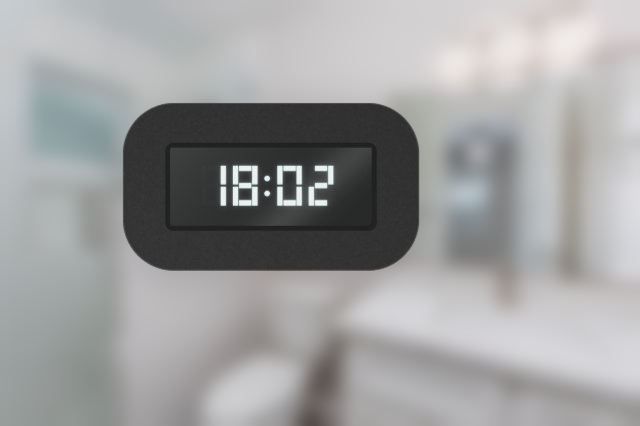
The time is **18:02**
